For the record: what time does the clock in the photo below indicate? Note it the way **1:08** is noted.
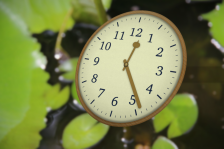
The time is **12:24**
